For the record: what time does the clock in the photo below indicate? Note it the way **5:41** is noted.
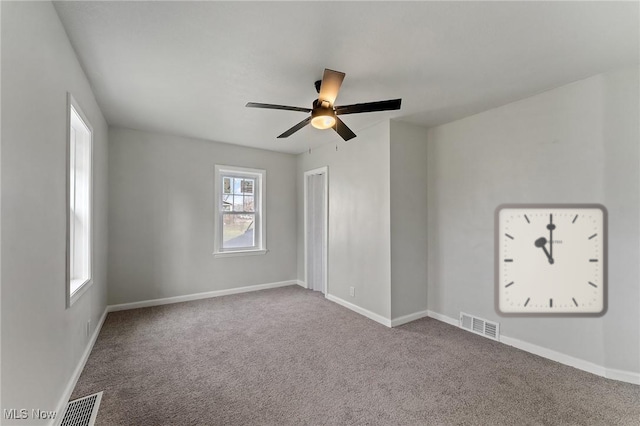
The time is **11:00**
